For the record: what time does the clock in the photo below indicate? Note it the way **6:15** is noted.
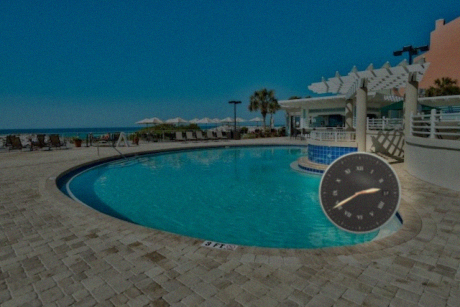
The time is **2:40**
